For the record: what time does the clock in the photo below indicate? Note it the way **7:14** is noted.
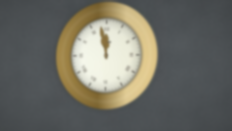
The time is **11:58**
